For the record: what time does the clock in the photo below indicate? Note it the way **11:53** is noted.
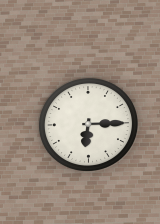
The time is **6:15**
